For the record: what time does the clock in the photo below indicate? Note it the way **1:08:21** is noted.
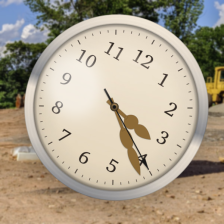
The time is **3:21:20**
